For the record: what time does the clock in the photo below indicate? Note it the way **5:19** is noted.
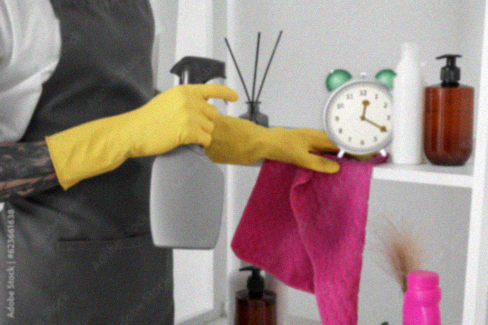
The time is **12:20**
